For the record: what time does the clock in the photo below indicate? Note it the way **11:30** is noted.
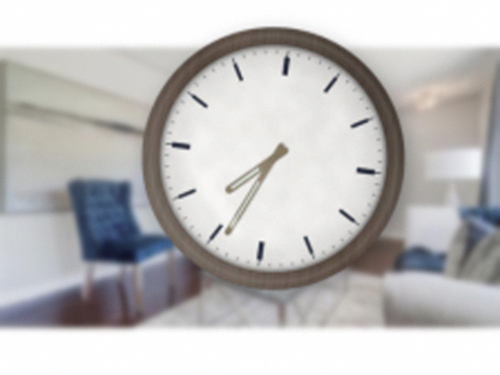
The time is **7:34**
